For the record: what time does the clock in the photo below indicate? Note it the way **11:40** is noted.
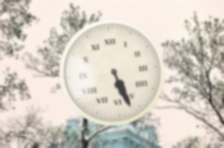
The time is **5:27**
